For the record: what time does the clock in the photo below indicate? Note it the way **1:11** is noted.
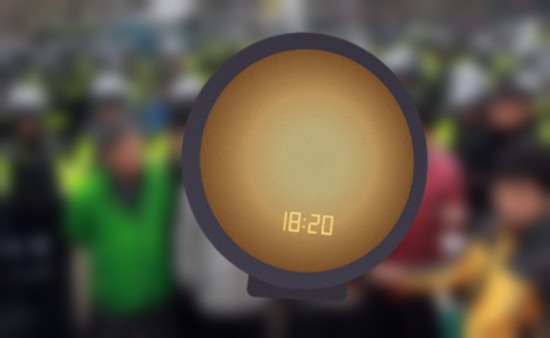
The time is **18:20**
